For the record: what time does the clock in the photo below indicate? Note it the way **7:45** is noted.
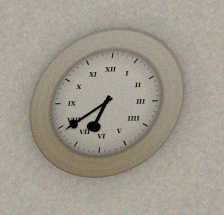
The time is **6:39**
